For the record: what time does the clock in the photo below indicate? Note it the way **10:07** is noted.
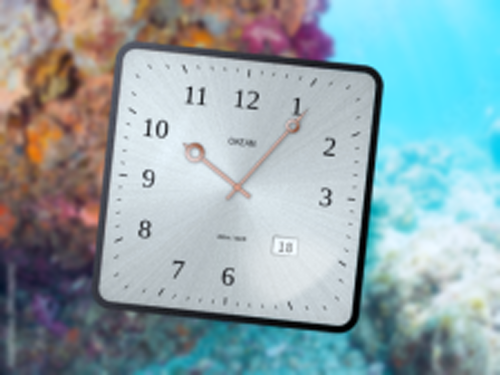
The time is **10:06**
